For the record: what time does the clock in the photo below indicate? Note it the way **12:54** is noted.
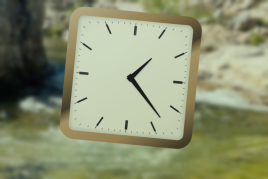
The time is **1:23**
